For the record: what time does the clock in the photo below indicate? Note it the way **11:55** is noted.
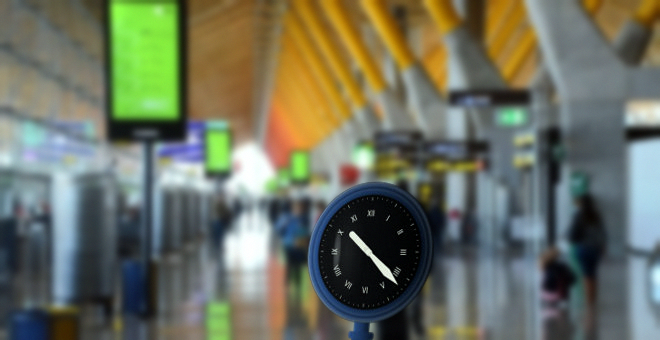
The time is **10:22**
